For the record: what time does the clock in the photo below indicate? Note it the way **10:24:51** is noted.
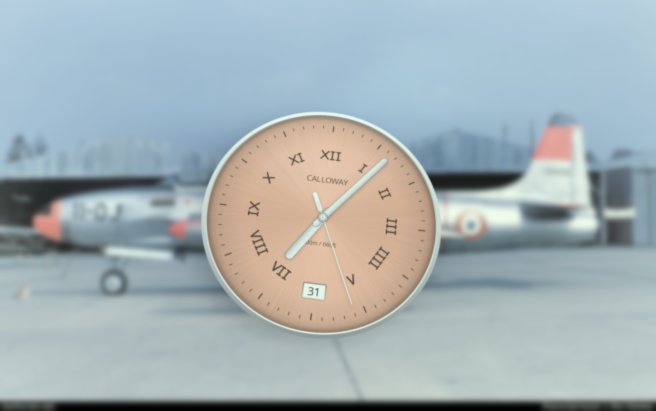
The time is **7:06:26**
